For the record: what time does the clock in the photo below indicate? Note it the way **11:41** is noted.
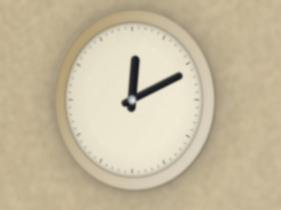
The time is **12:11**
